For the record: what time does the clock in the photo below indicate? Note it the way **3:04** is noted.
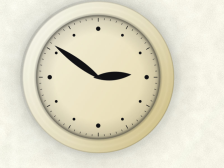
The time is **2:51**
